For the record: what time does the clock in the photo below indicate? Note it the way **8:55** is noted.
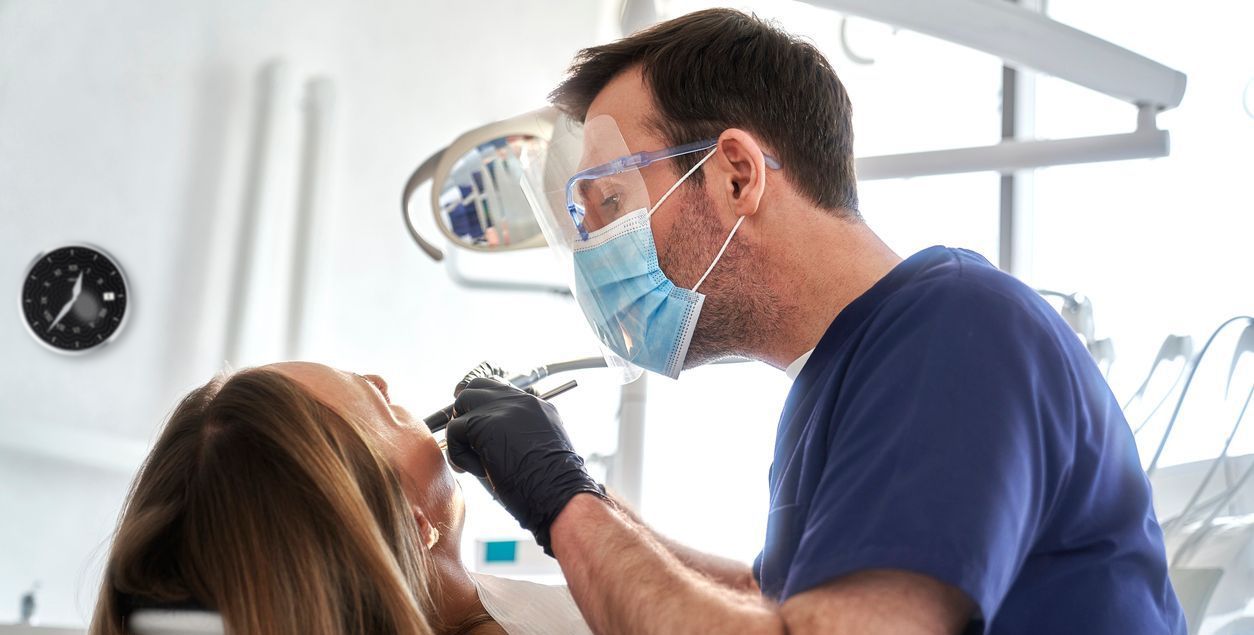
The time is **12:37**
